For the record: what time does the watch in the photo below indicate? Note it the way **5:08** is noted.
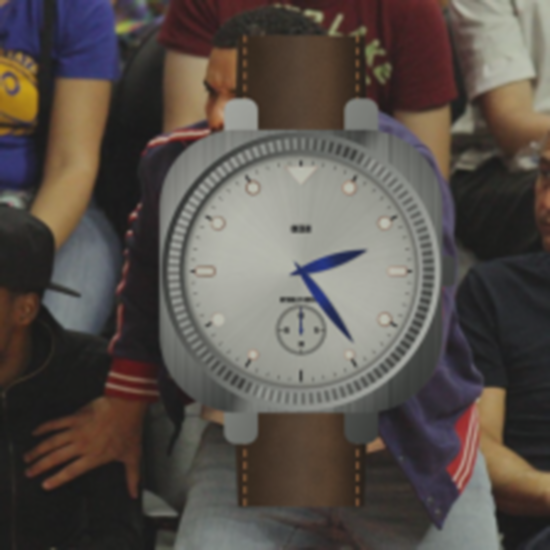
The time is **2:24**
